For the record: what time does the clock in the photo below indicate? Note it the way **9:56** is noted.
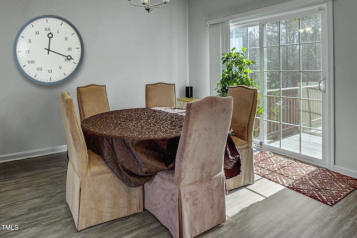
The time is **12:19**
